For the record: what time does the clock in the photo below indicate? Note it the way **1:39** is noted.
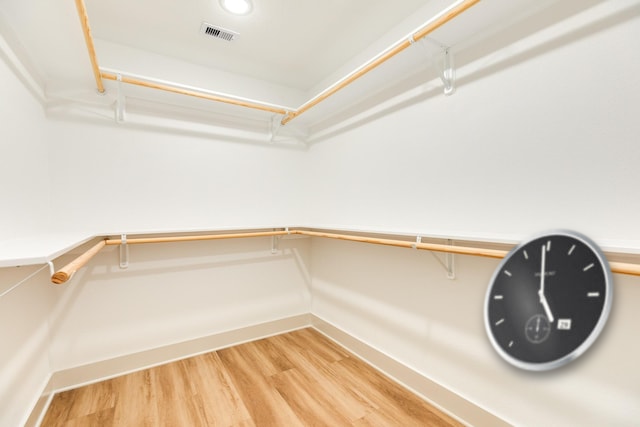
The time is **4:59**
